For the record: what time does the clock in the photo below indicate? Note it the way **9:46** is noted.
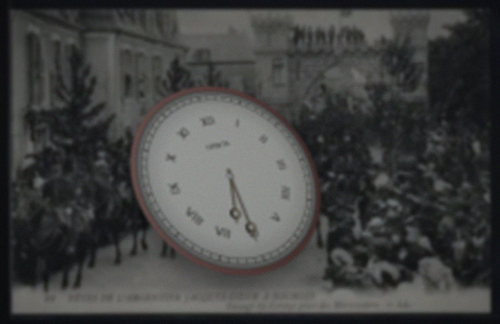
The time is **6:30**
